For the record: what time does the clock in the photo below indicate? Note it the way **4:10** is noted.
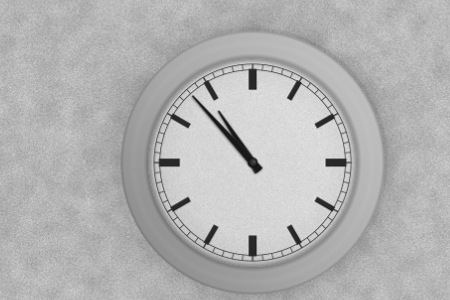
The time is **10:53**
